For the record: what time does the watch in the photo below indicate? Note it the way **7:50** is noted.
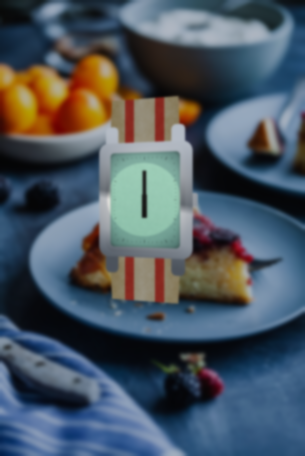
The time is **6:00**
